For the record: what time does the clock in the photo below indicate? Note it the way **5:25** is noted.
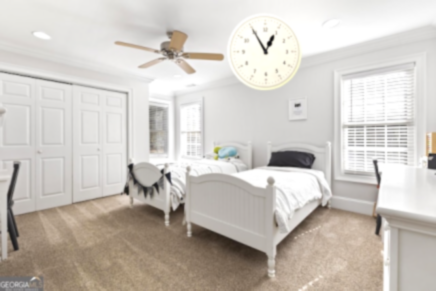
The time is **12:55**
